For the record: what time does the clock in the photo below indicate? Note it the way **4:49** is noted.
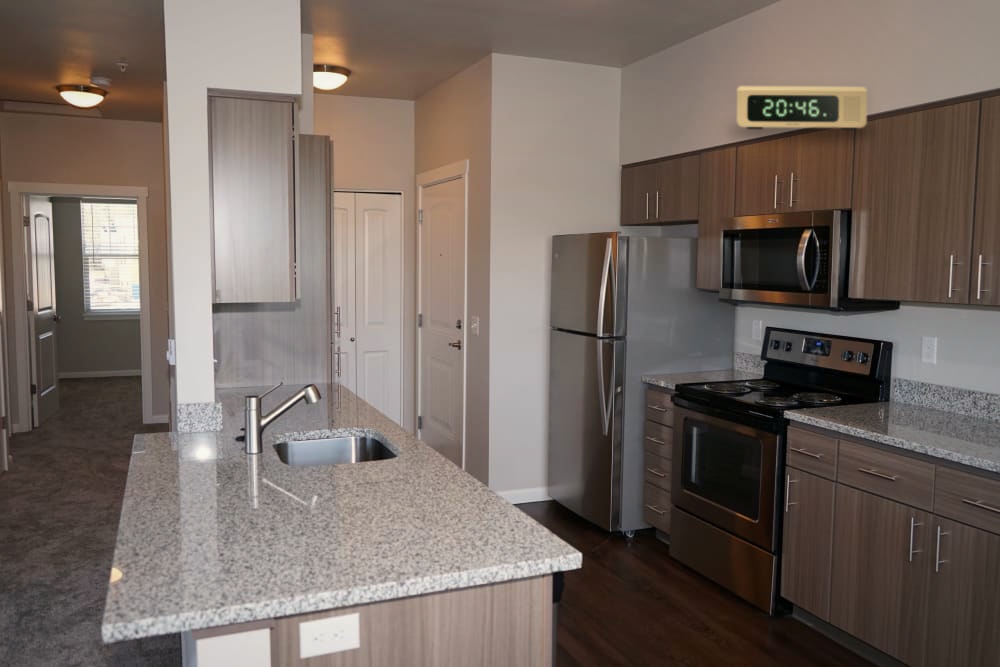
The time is **20:46**
